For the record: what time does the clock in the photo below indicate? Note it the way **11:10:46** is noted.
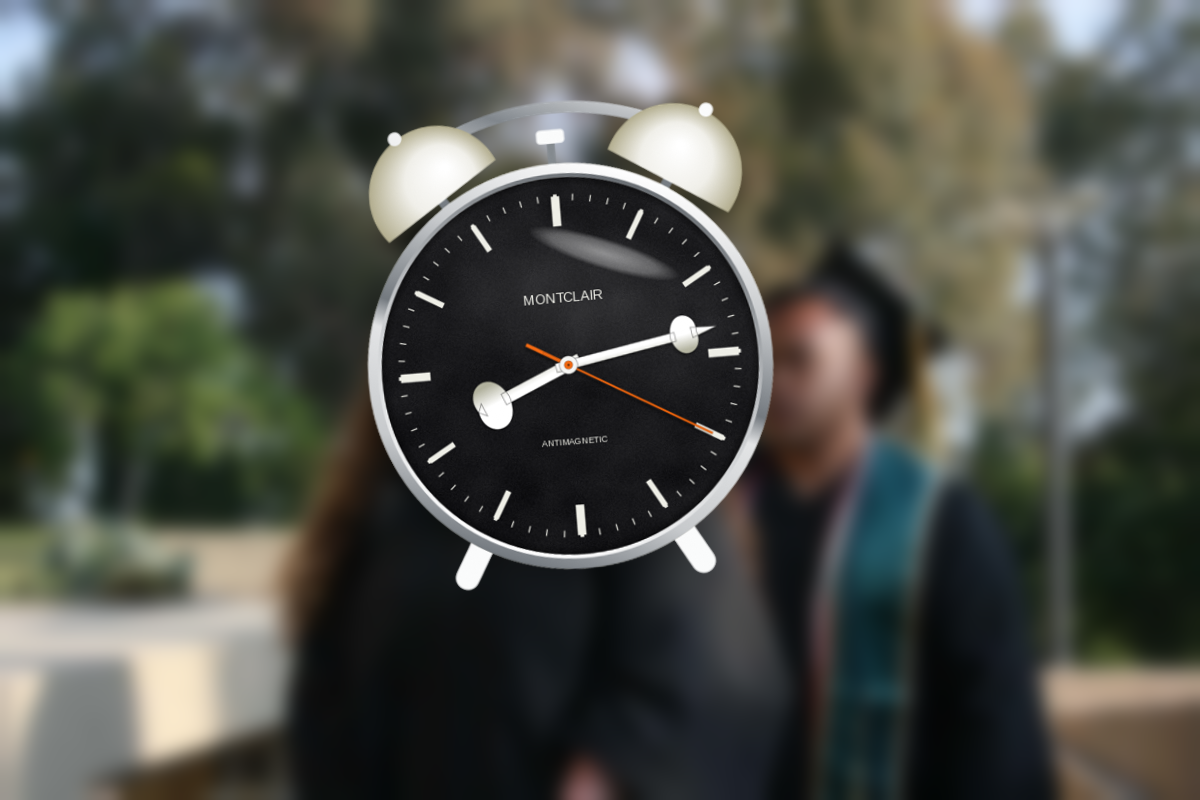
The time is **8:13:20**
